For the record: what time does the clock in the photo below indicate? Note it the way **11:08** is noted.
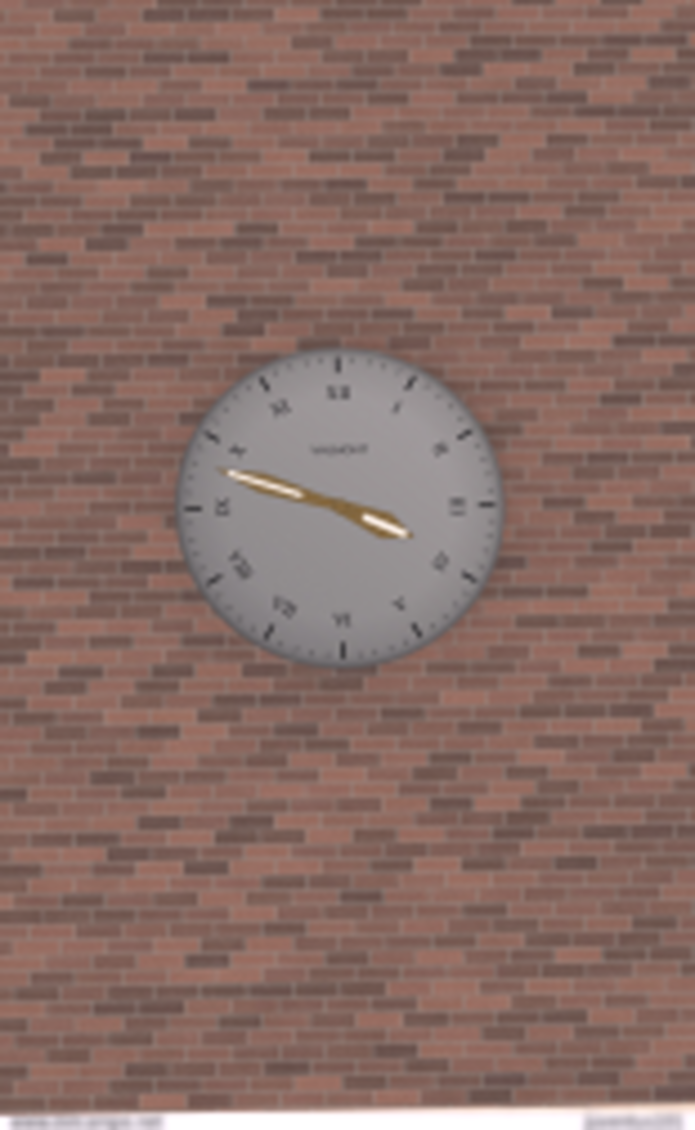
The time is **3:48**
